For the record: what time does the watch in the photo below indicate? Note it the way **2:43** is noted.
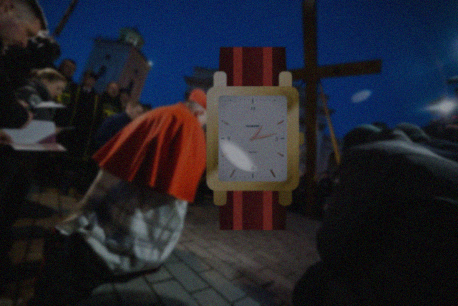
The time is **1:13**
